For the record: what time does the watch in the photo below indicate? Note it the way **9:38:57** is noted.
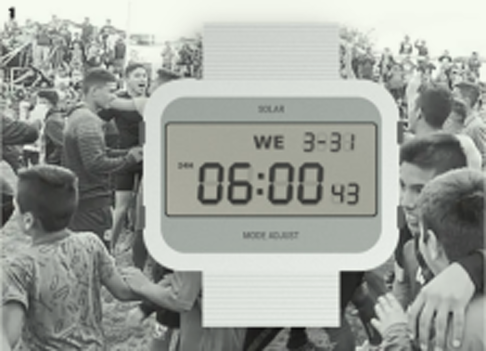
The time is **6:00:43**
